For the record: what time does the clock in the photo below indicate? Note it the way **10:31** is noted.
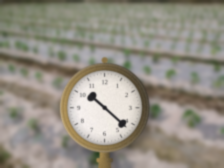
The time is **10:22**
